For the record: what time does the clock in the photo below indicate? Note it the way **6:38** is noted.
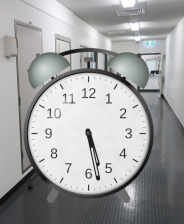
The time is **5:28**
